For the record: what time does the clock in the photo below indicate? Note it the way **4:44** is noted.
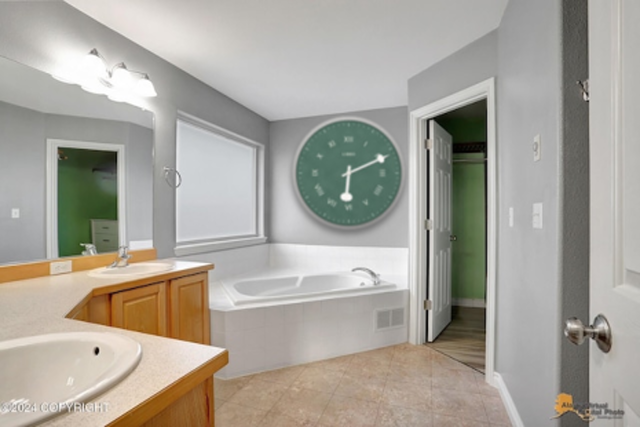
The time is **6:11**
